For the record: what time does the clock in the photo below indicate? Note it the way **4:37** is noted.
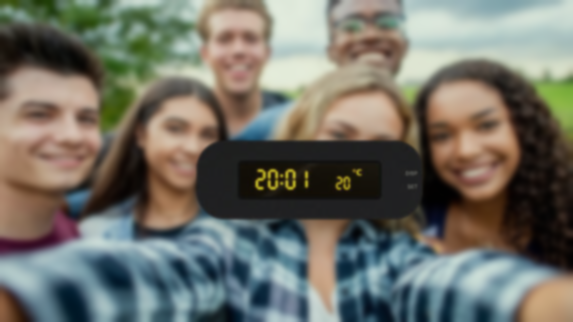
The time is **20:01**
